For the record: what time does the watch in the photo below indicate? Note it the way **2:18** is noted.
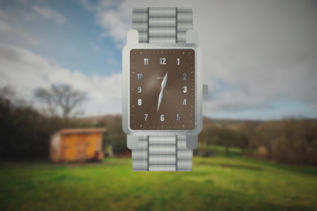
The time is **12:32**
